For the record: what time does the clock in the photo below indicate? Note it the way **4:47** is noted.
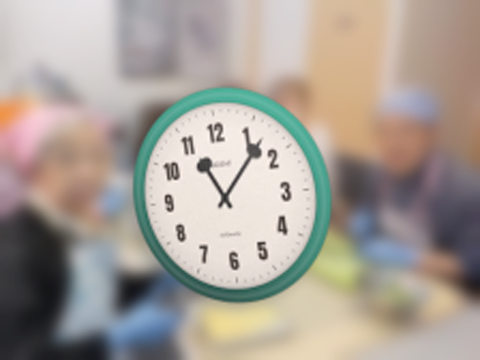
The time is **11:07**
